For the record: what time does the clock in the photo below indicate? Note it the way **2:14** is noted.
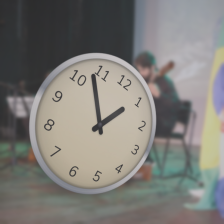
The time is **12:53**
